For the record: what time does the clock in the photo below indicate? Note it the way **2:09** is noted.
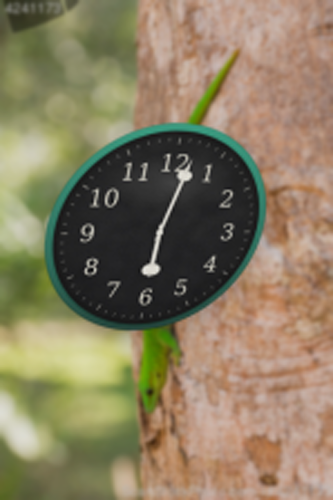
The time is **6:02**
